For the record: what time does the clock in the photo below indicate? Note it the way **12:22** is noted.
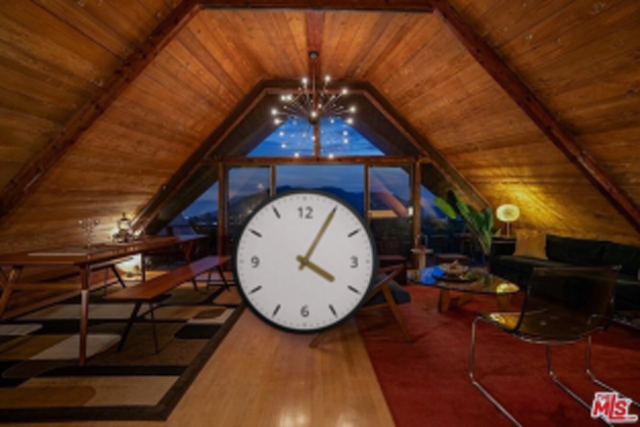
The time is **4:05**
